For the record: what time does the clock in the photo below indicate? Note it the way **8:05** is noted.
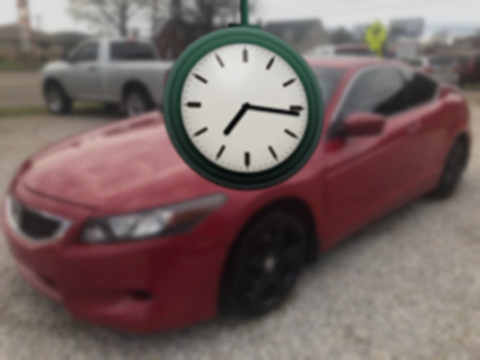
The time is **7:16**
